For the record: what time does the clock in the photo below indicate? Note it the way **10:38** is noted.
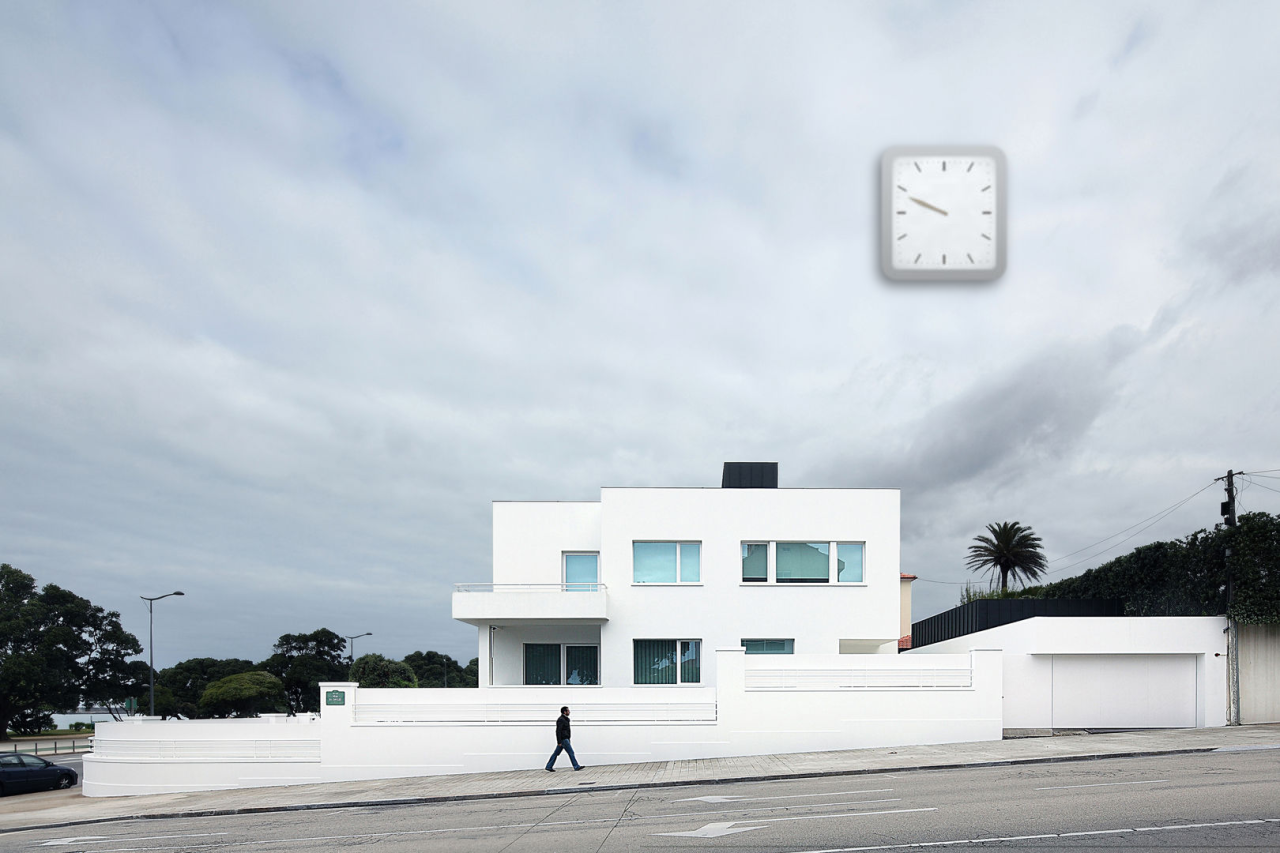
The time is **9:49**
